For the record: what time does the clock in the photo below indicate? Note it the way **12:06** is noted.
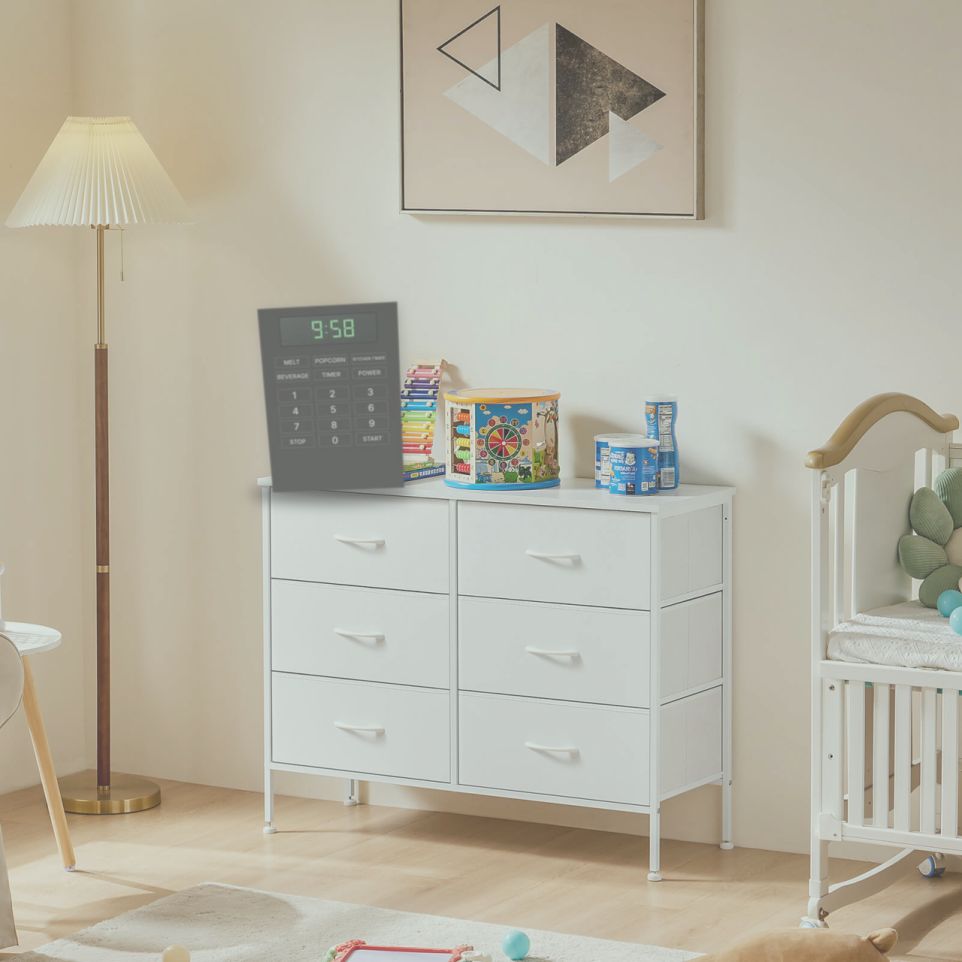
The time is **9:58**
